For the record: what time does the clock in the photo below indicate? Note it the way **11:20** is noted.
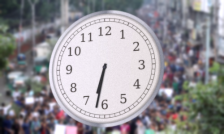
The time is **6:32**
